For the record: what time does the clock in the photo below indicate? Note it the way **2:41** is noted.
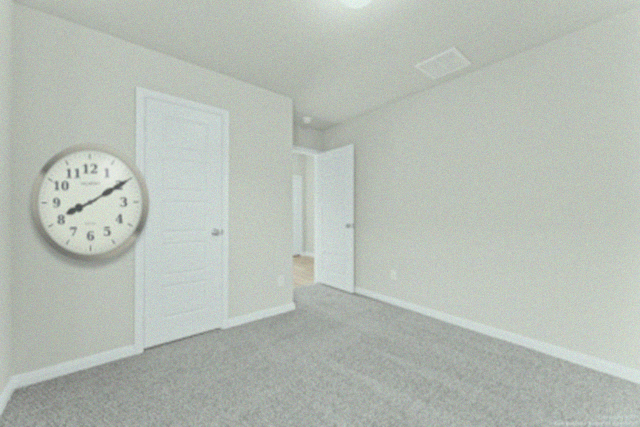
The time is **8:10**
